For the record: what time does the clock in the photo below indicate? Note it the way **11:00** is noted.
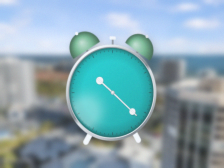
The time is **10:22**
